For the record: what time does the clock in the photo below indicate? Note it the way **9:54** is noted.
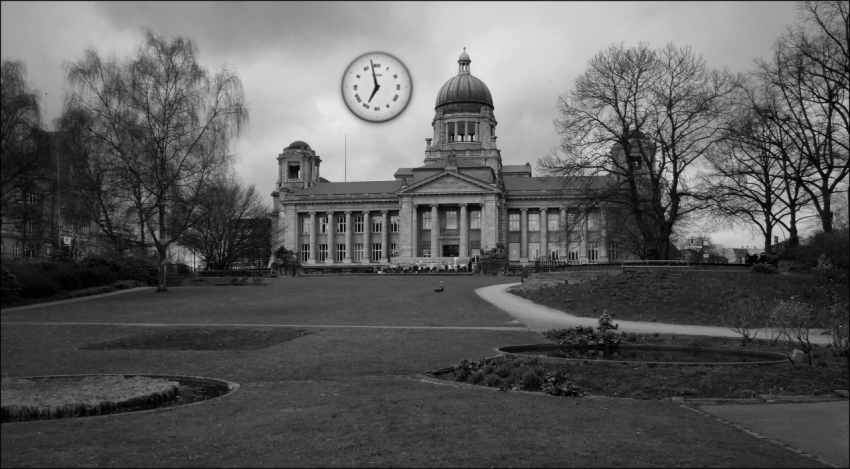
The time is **6:58**
